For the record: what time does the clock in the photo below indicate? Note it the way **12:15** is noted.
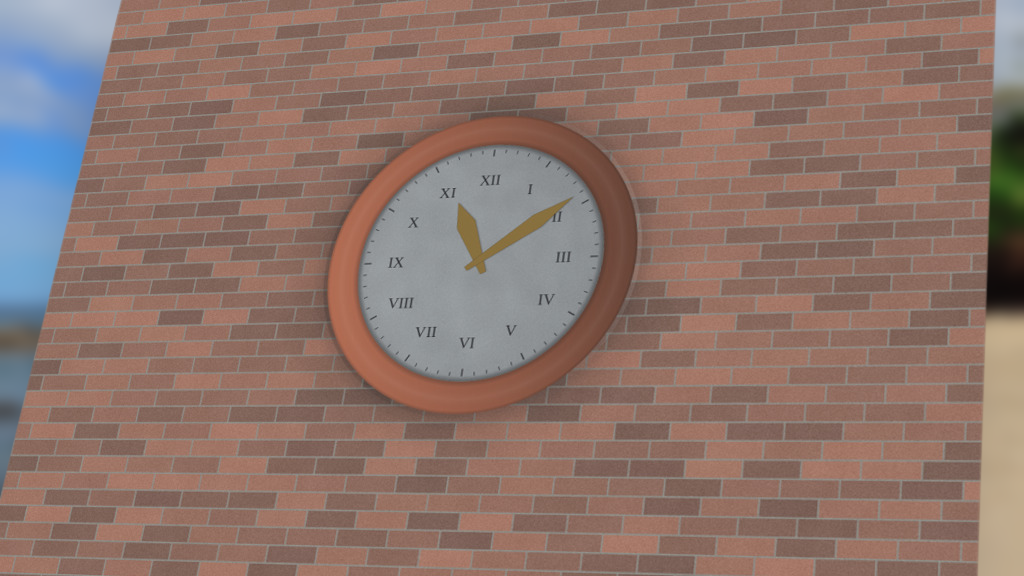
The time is **11:09**
